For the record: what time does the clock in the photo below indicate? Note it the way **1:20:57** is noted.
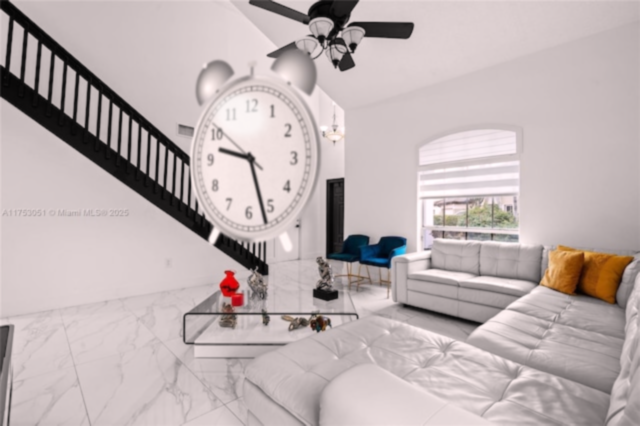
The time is **9:26:51**
